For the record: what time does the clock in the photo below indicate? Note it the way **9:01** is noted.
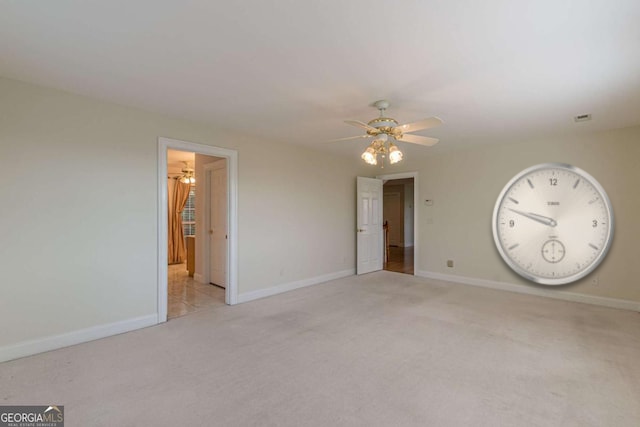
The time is **9:48**
